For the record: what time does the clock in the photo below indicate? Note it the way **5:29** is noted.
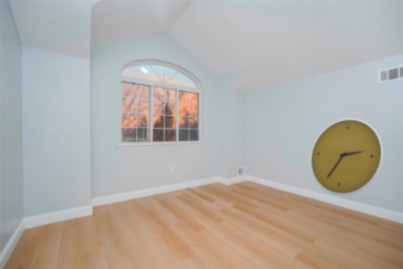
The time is **2:35**
